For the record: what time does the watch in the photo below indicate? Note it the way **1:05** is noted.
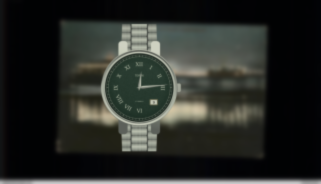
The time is **12:14**
